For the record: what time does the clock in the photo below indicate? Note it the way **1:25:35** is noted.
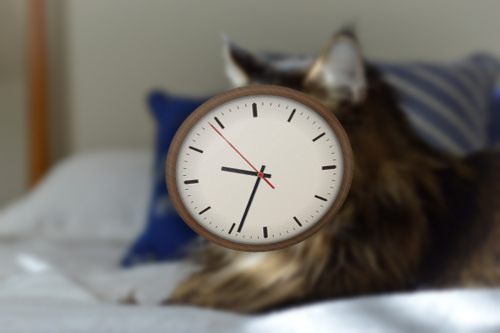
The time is **9:33:54**
